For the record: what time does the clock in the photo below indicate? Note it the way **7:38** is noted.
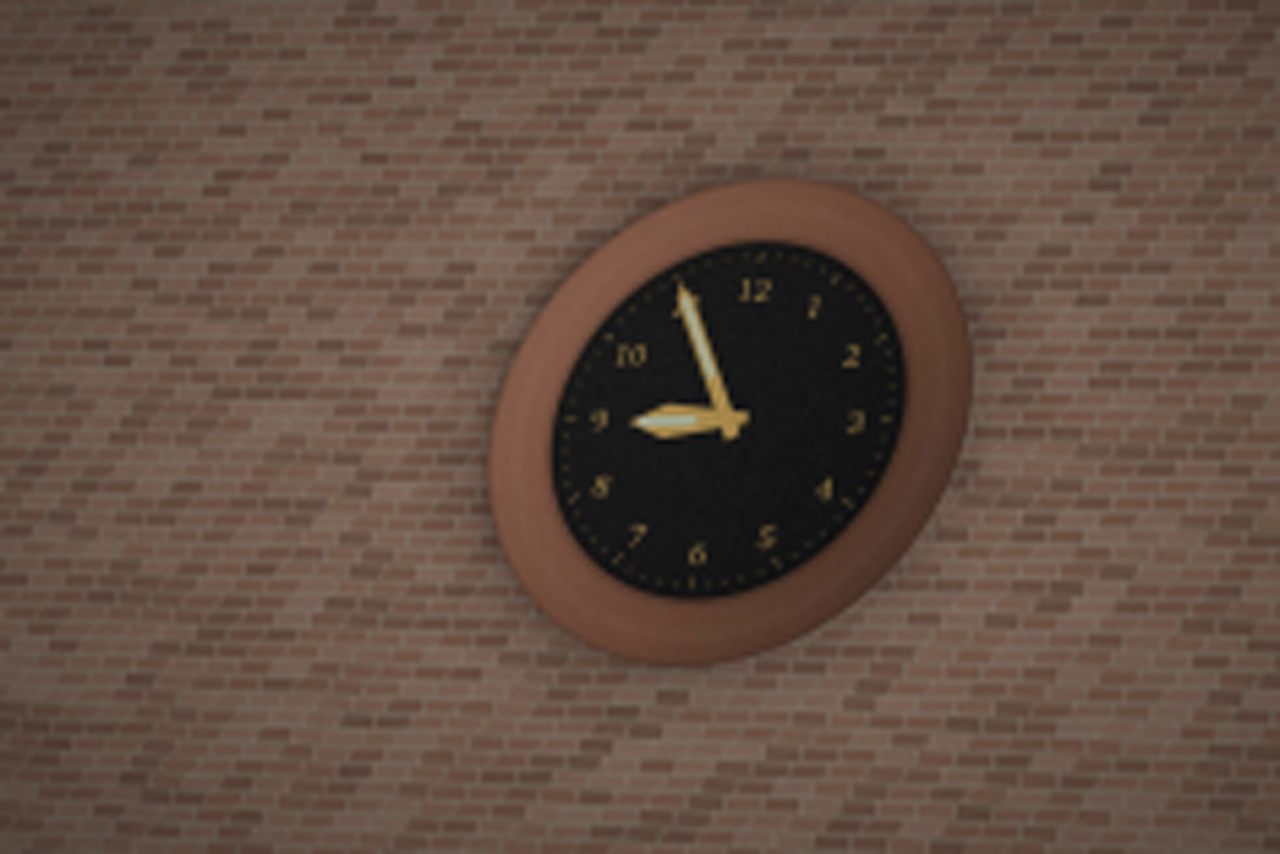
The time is **8:55**
